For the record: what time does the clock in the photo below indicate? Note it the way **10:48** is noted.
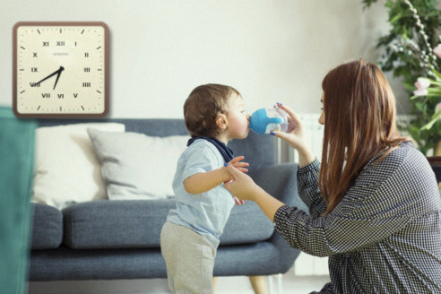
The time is **6:40**
